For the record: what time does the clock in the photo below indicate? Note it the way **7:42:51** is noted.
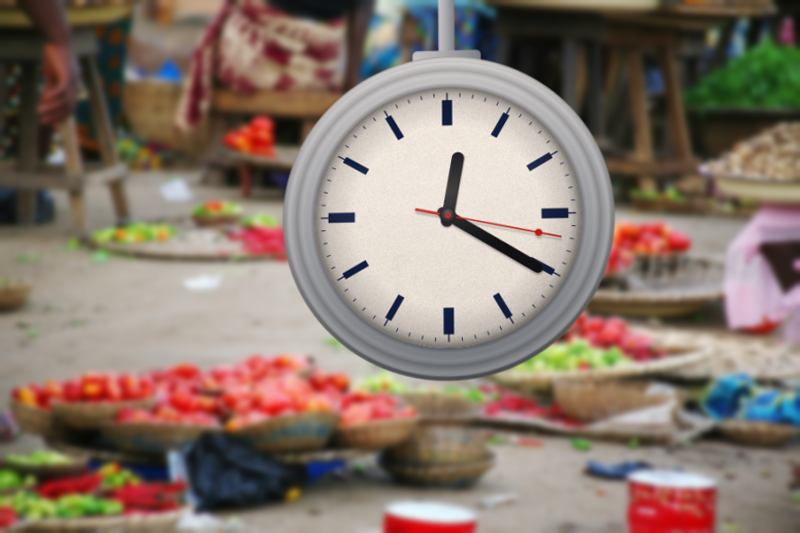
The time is **12:20:17**
